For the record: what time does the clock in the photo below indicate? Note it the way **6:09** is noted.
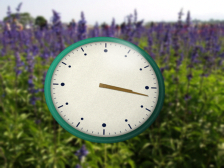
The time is **3:17**
